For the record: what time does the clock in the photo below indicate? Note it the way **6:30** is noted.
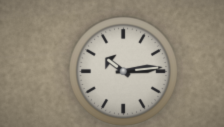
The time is **10:14**
